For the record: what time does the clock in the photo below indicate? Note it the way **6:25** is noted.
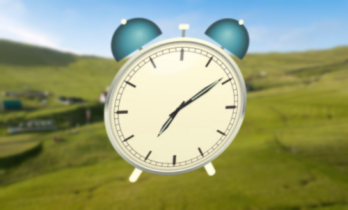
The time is **7:09**
